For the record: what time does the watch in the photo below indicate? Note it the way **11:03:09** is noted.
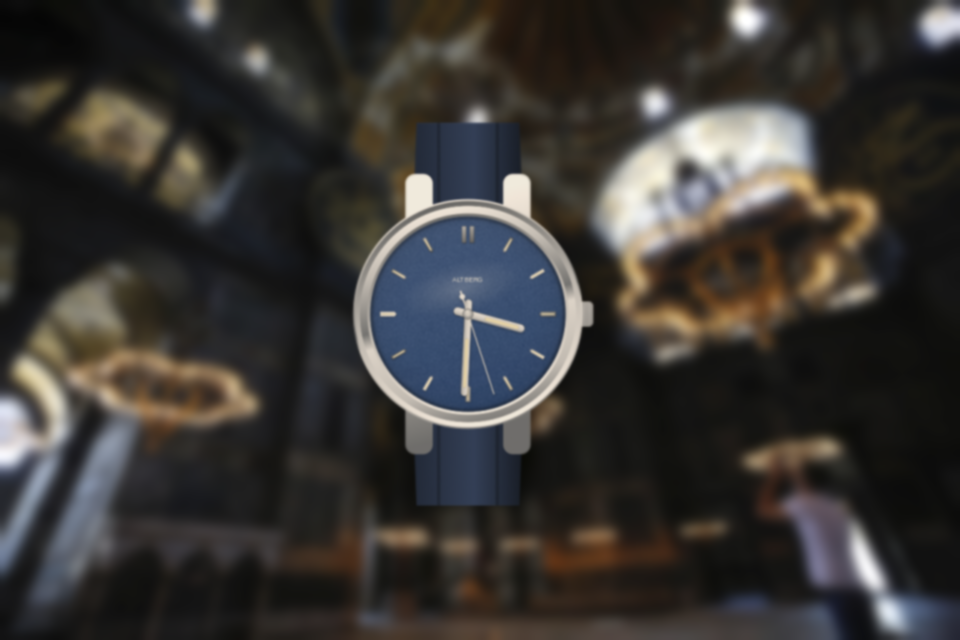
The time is **3:30:27**
